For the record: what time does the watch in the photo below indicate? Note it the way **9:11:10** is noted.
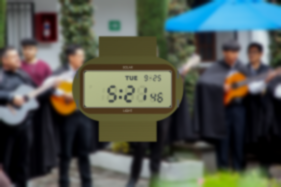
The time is **5:21:46**
